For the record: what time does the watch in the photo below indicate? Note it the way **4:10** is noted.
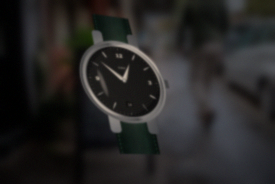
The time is **12:52**
